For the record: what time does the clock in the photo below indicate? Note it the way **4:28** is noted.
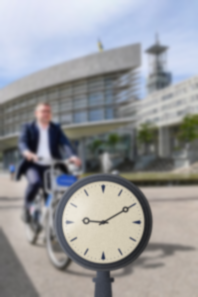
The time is **9:10**
